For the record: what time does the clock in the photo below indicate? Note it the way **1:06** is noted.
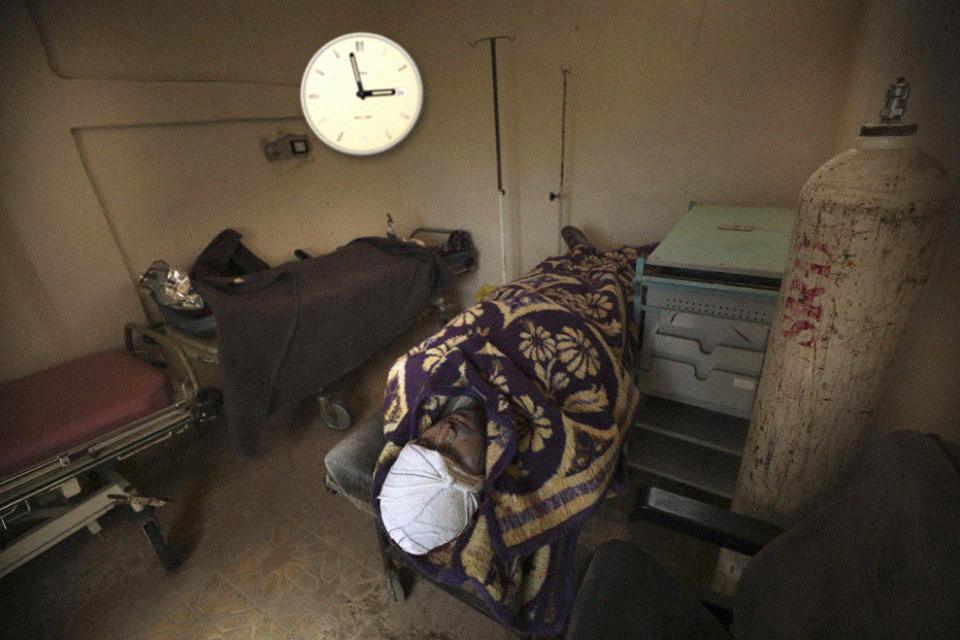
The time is **2:58**
